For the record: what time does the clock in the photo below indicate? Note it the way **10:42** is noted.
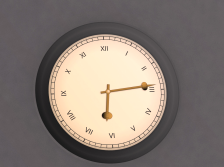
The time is **6:14**
